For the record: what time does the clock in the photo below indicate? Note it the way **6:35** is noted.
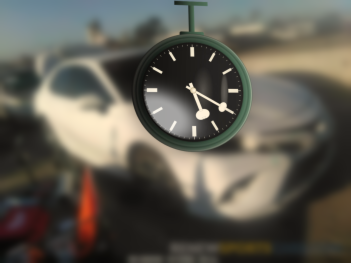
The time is **5:20**
